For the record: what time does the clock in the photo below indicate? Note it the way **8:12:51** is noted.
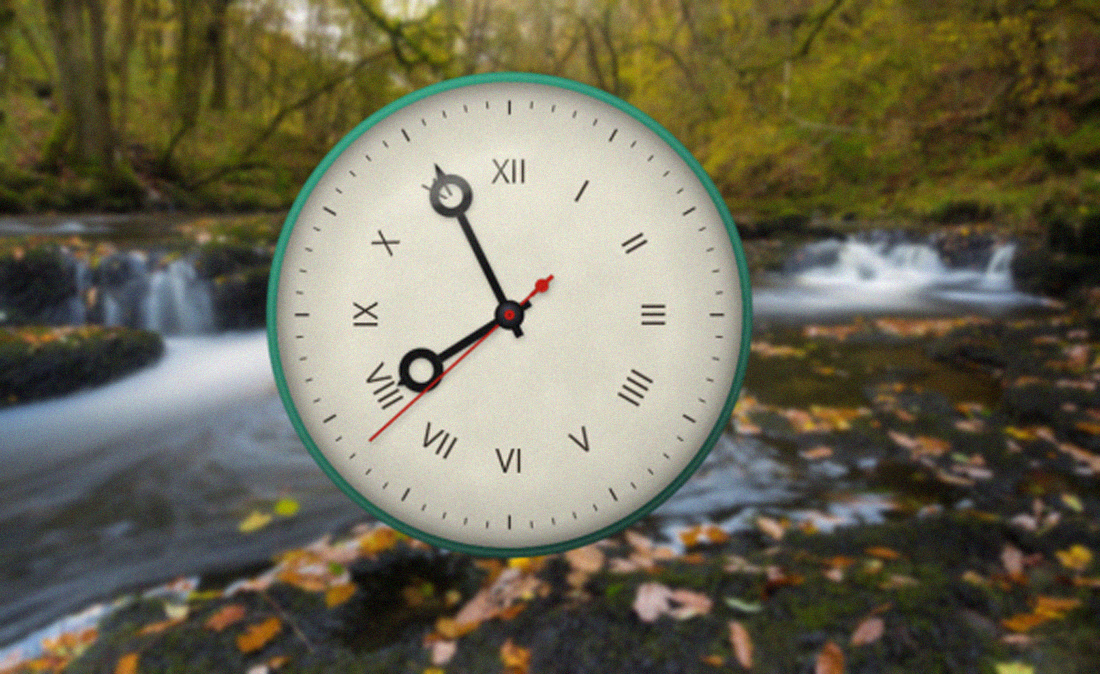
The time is **7:55:38**
